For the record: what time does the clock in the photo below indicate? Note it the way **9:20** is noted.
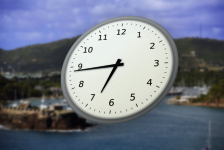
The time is **6:44**
